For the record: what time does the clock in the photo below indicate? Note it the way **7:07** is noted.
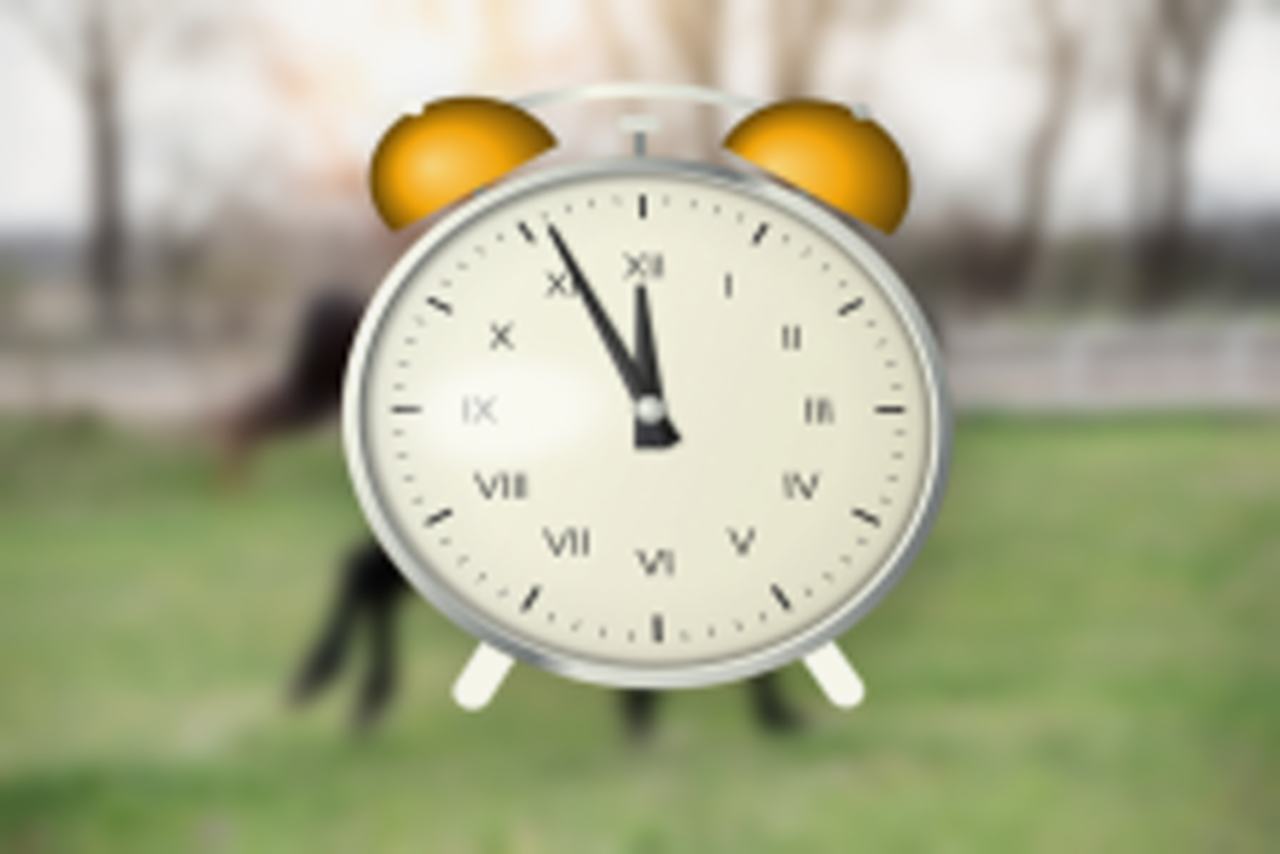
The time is **11:56**
